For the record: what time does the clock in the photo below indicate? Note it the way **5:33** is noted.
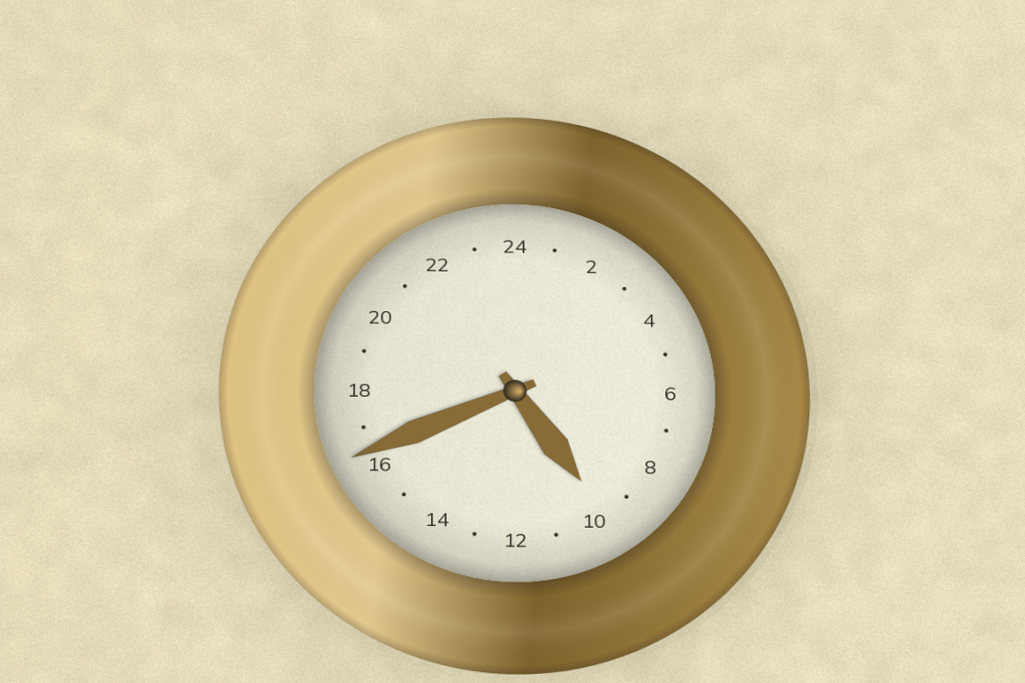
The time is **9:41**
